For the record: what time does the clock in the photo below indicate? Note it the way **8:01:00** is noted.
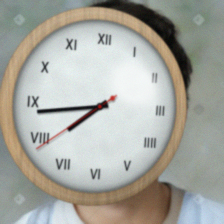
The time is **7:43:39**
